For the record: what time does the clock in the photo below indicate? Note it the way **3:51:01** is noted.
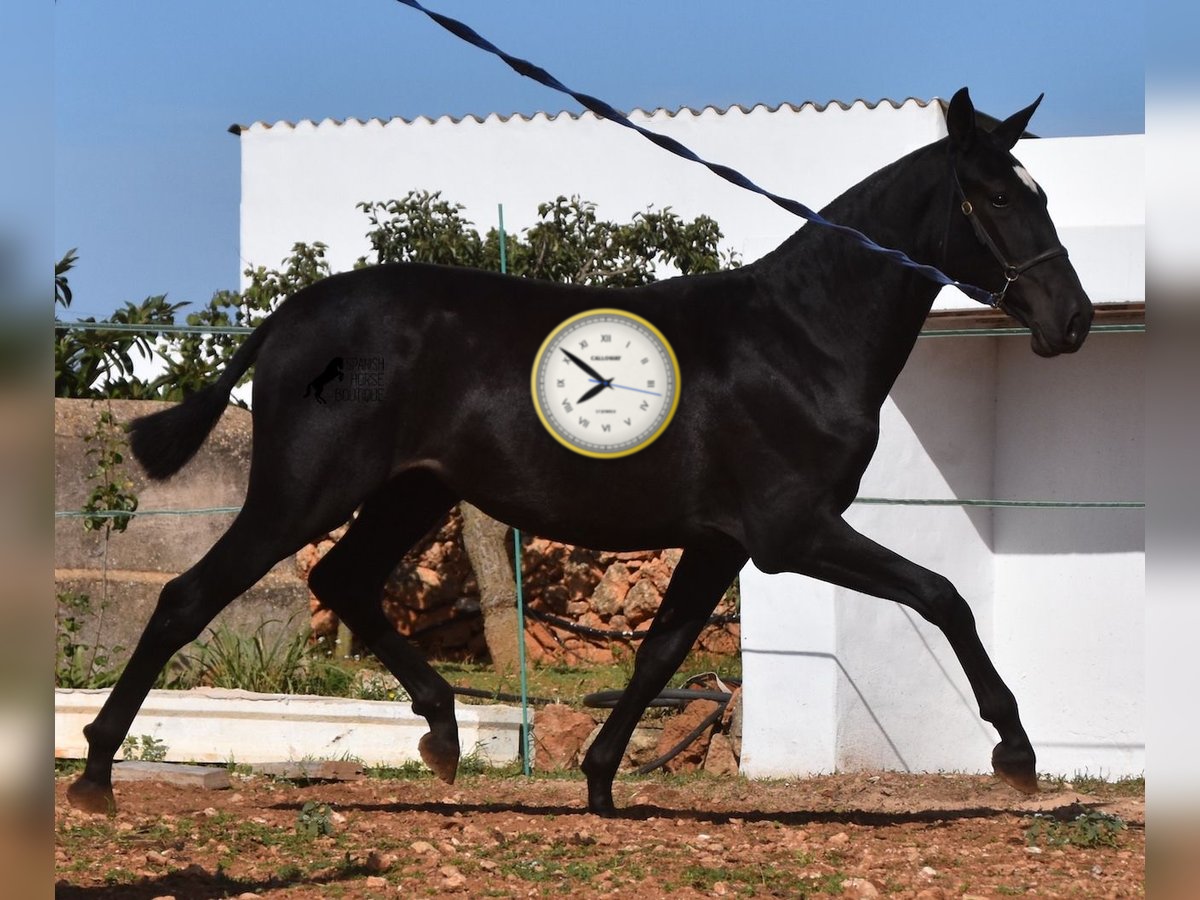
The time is **7:51:17**
